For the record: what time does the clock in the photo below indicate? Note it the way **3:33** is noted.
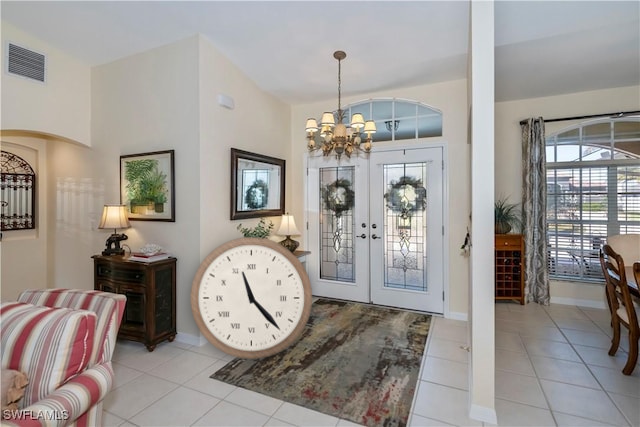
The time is **11:23**
